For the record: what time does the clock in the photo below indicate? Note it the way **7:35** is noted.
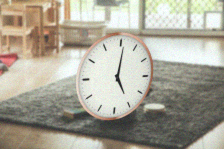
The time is **5:01**
